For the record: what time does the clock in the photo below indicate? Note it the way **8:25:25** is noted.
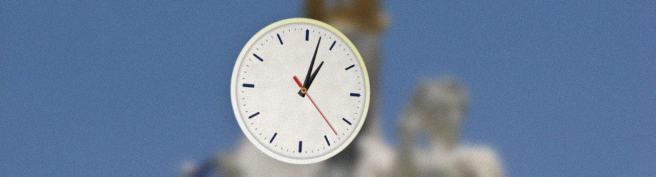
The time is **1:02:23**
